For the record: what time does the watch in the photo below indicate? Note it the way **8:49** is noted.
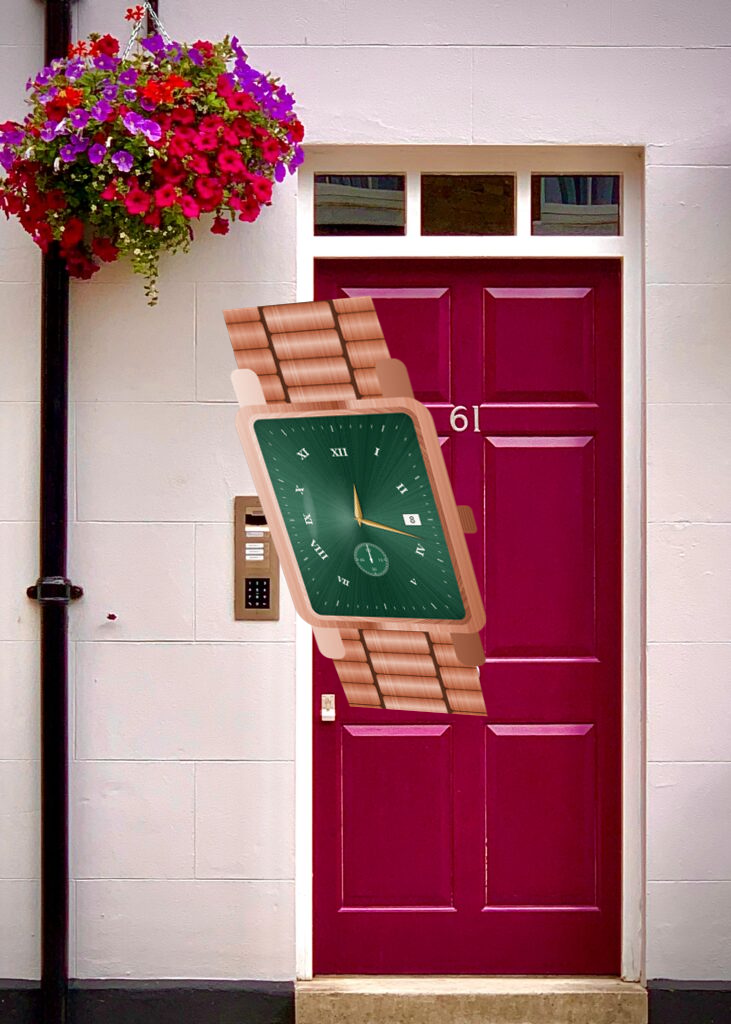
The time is **12:18**
